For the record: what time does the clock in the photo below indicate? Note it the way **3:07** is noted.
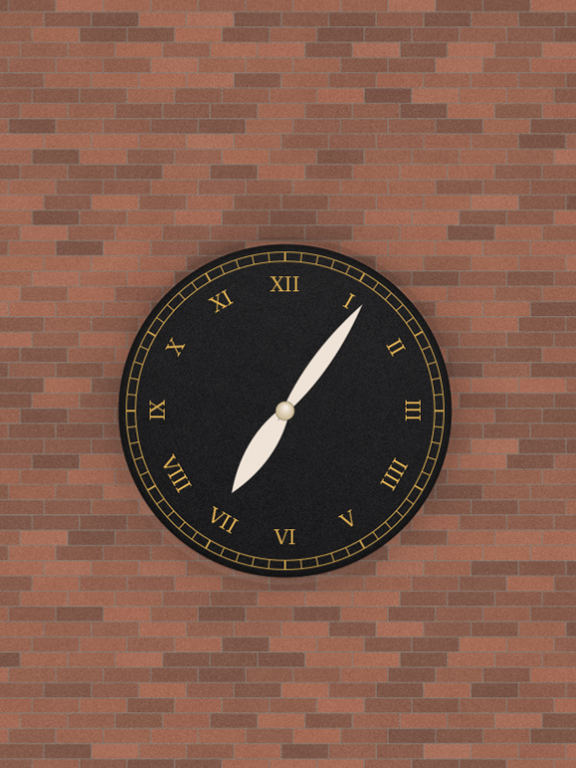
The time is **7:06**
